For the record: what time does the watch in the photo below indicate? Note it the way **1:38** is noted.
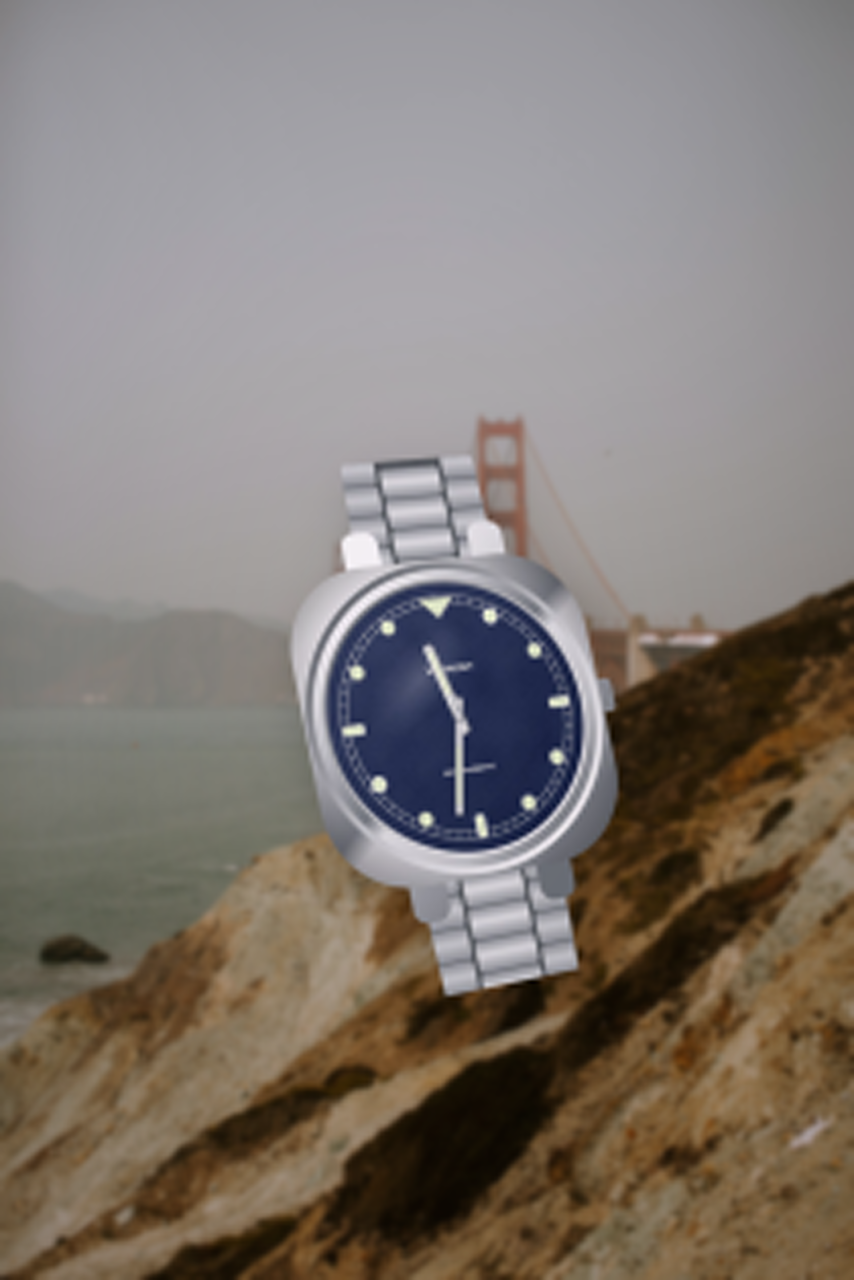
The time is **11:32**
